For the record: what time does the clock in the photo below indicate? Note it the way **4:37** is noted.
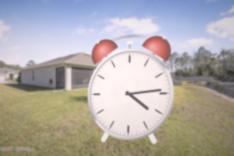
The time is **4:14**
